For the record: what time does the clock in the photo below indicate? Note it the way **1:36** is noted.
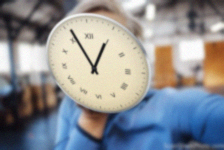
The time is **12:56**
